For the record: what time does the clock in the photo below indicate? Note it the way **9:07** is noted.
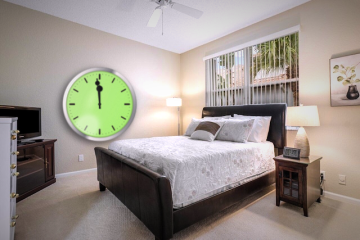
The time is **11:59**
